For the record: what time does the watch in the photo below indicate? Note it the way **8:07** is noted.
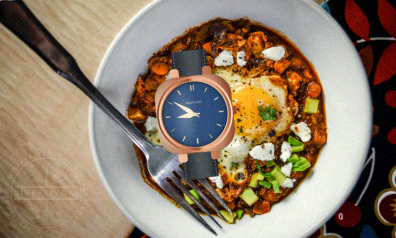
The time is **8:51**
